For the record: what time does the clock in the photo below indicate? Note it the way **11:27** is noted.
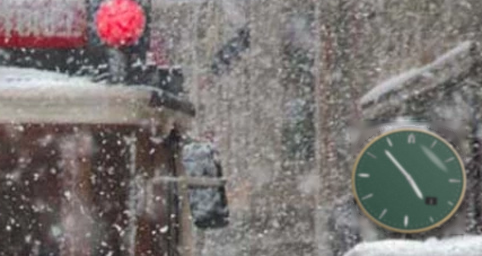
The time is **4:53**
